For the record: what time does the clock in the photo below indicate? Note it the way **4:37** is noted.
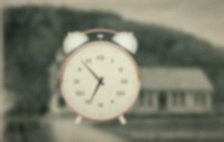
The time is **6:53**
